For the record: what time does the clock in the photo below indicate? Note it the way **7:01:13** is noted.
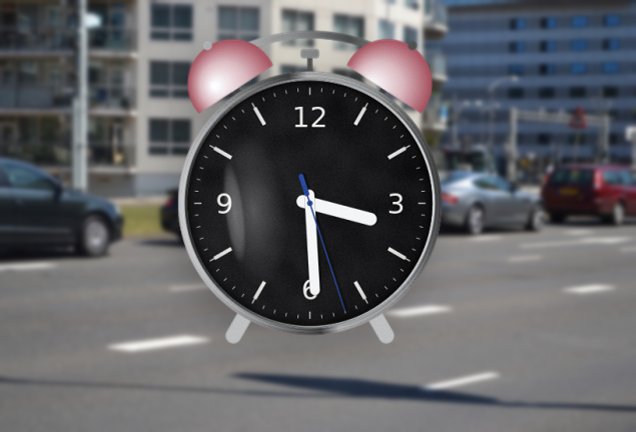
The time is **3:29:27**
